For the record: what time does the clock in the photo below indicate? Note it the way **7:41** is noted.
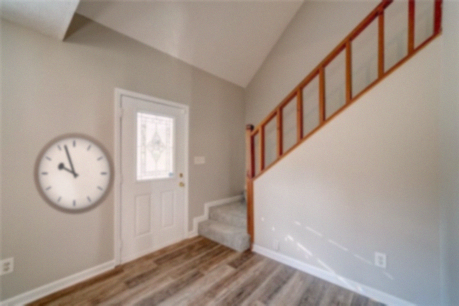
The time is **9:57**
